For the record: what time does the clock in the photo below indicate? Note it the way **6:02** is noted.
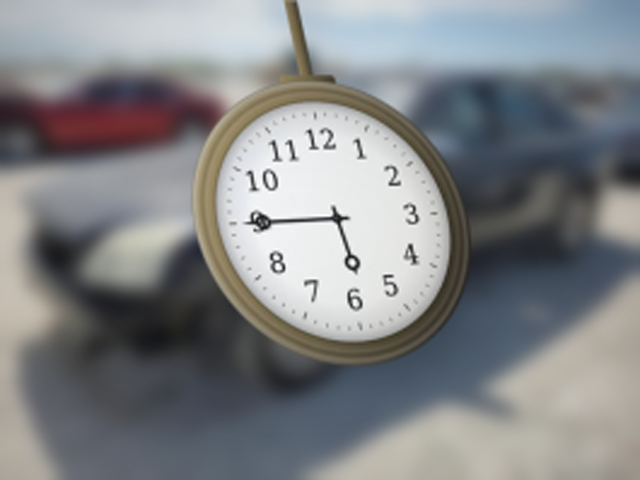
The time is **5:45**
